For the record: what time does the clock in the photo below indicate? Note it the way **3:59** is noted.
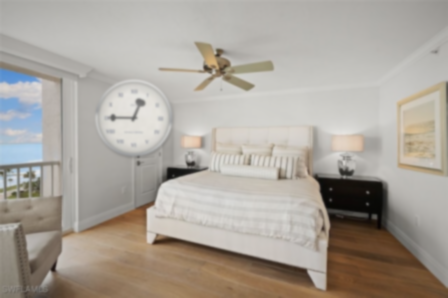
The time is **12:45**
